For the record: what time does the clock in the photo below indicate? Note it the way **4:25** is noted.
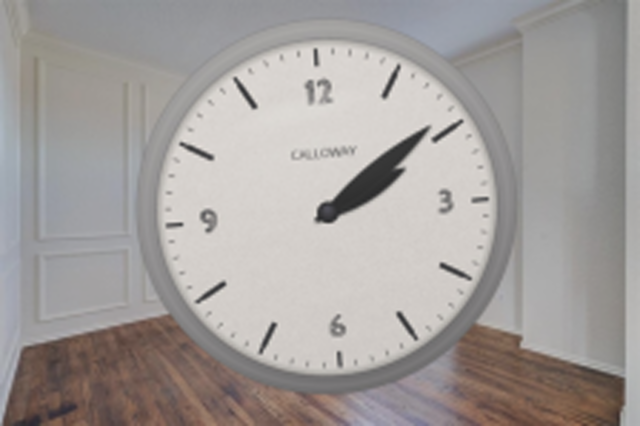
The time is **2:09**
